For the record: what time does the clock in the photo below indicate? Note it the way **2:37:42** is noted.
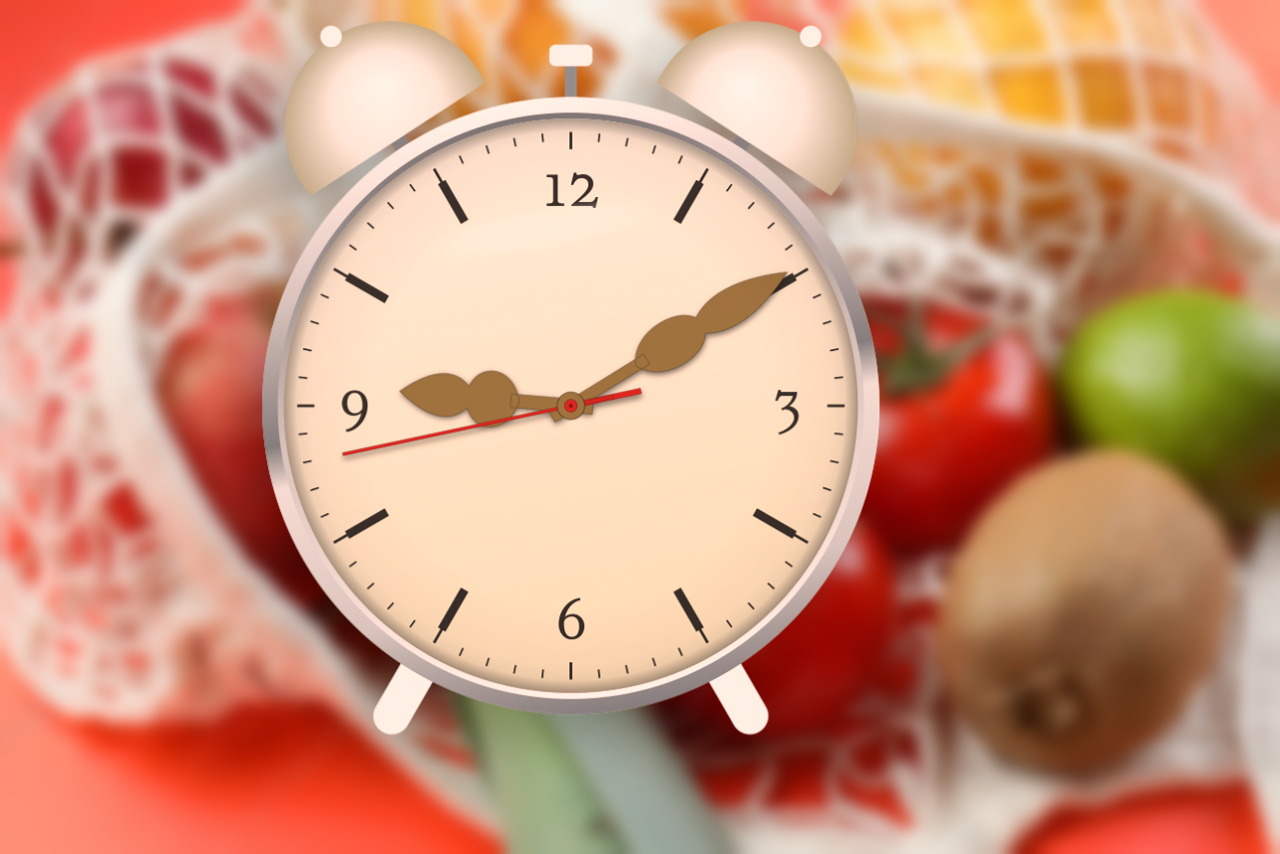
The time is **9:09:43**
